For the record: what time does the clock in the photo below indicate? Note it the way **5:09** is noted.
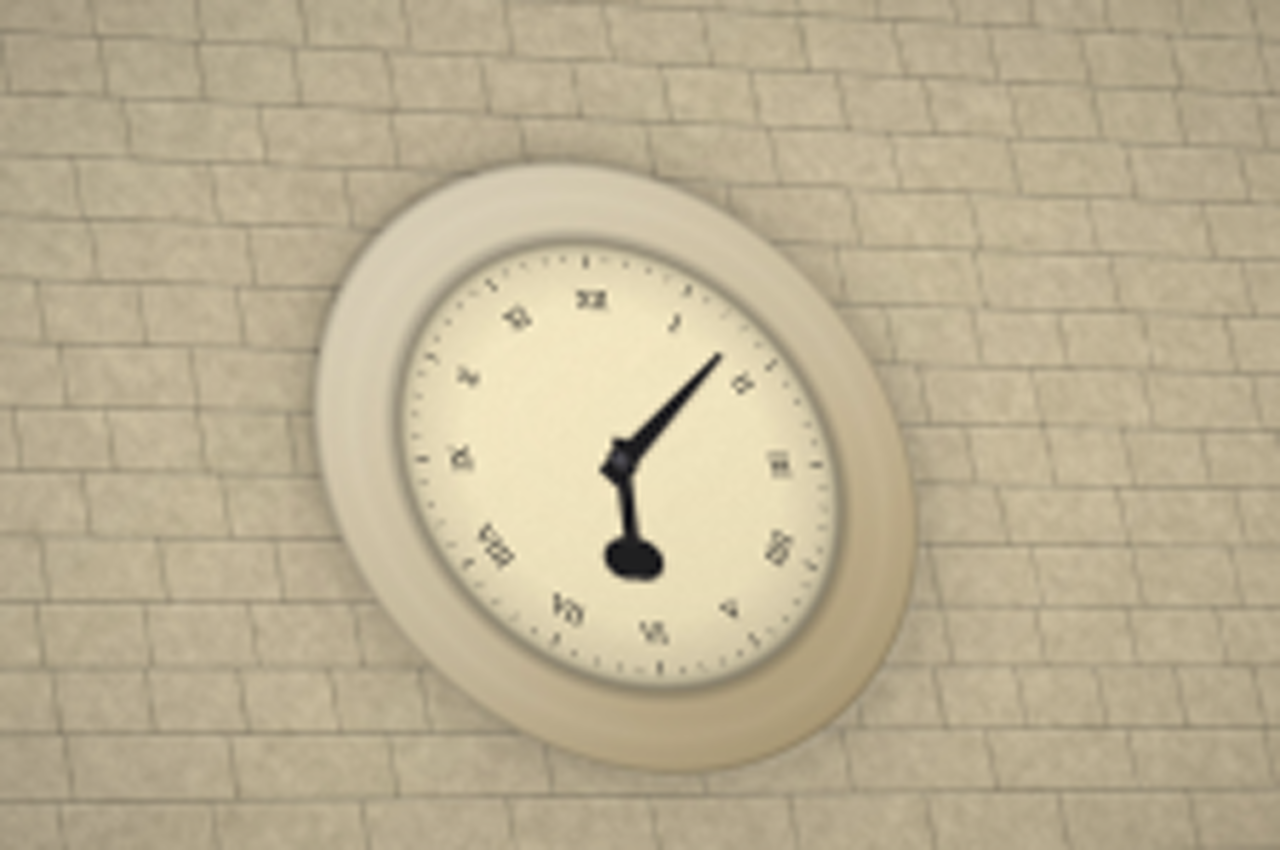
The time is **6:08**
